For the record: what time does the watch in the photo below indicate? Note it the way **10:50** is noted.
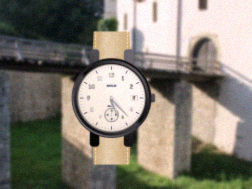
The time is **5:23**
